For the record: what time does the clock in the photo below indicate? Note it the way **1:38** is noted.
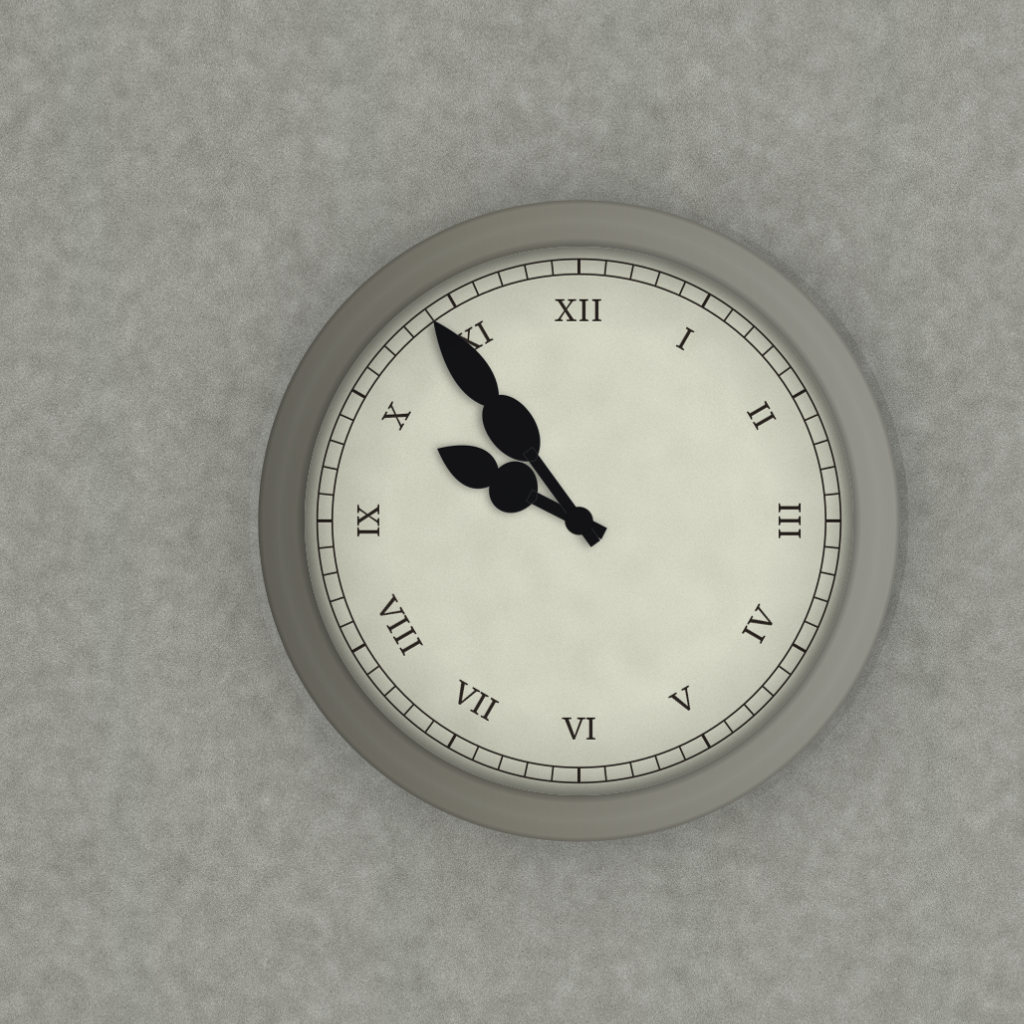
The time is **9:54**
